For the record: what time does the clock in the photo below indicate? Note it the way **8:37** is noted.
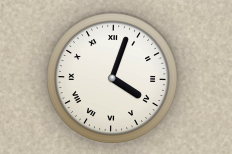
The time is **4:03**
